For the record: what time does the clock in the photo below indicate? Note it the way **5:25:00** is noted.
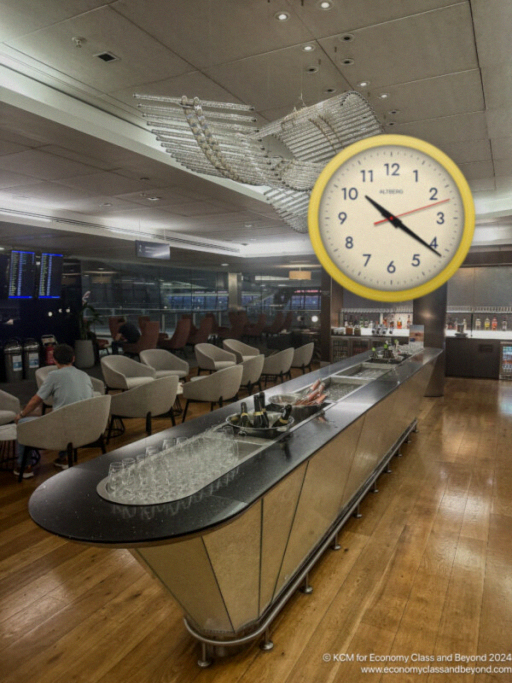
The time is **10:21:12**
